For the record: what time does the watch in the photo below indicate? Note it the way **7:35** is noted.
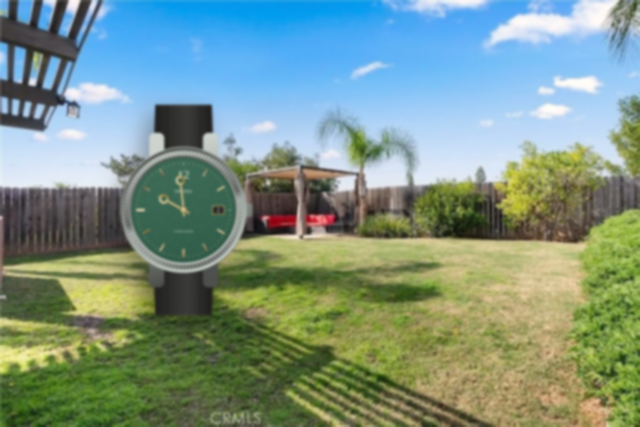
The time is **9:59**
